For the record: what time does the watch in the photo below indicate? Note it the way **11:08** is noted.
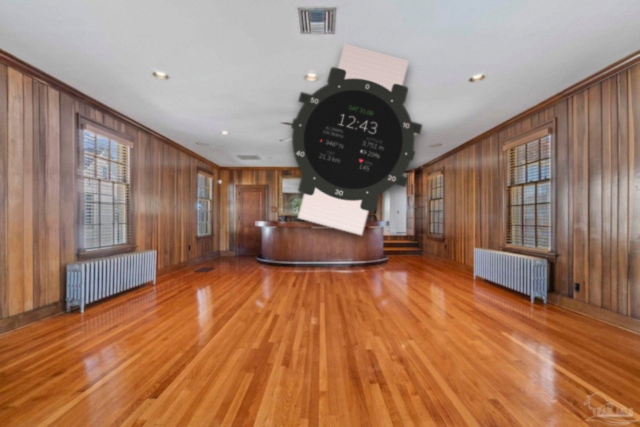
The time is **12:43**
